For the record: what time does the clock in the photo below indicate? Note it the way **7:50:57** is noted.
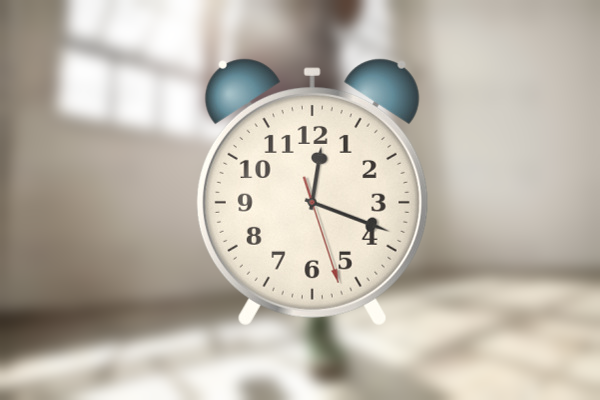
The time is **12:18:27**
